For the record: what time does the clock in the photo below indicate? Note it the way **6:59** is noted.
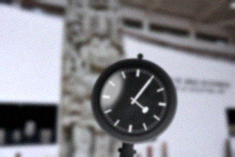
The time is **4:05**
